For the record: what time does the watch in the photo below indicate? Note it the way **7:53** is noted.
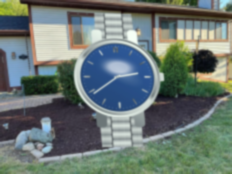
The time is **2:39**
